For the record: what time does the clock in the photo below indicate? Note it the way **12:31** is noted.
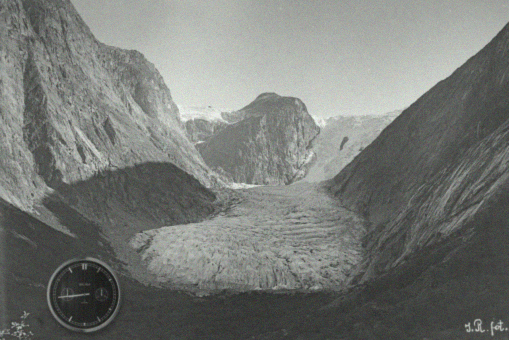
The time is **8:44**
